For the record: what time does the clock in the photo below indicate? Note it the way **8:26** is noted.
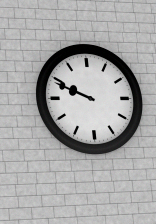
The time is **9:49**
